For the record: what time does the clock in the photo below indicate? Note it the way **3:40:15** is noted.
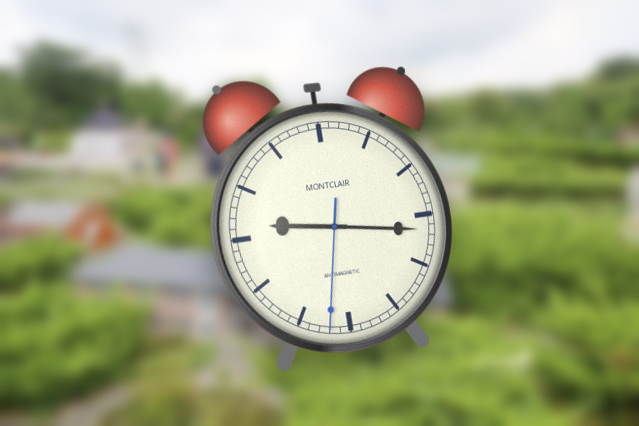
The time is **9:16:32**
